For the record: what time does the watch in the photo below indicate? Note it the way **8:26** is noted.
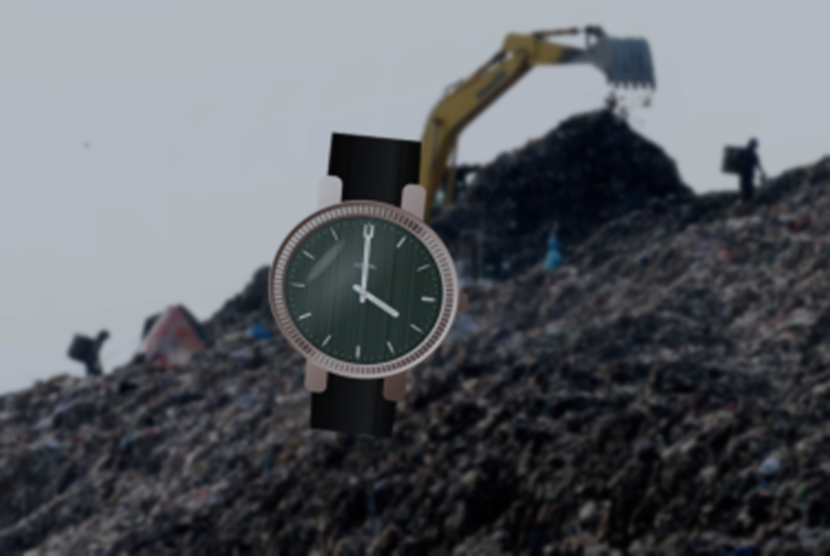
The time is **4:00**
